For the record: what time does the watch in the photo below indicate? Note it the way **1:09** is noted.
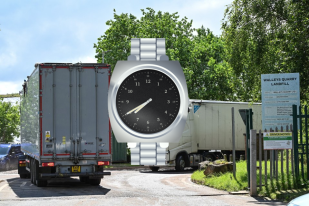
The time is **7:40**
